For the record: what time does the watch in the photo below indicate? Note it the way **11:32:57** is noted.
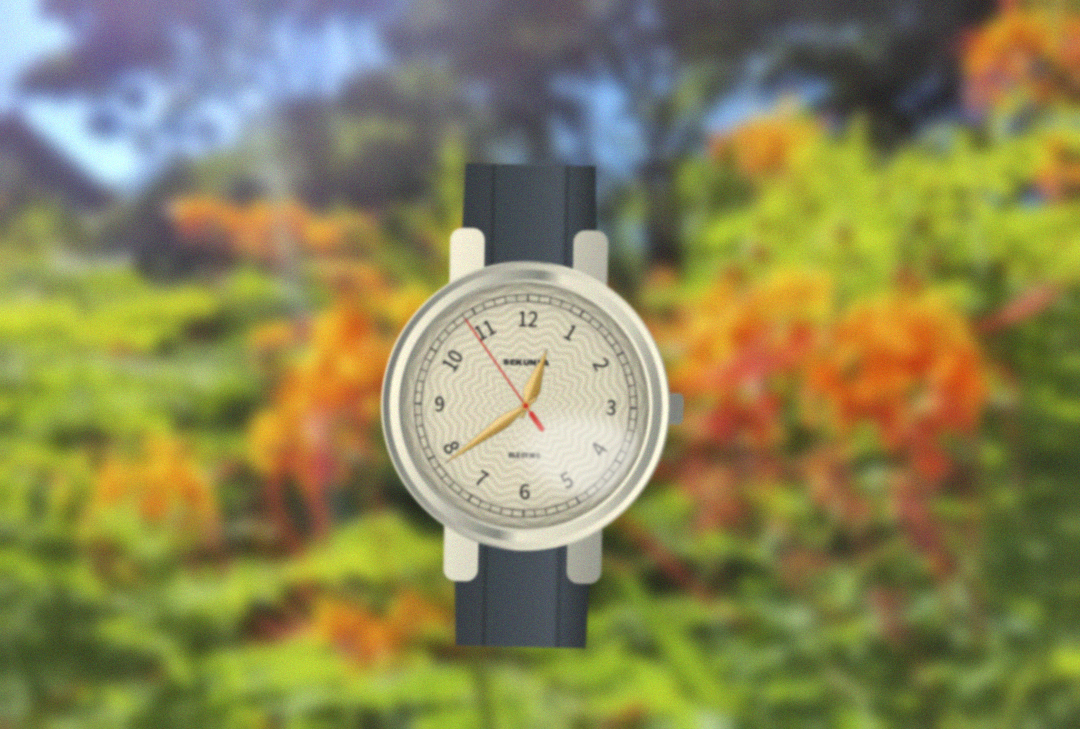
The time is **12:38:54**
